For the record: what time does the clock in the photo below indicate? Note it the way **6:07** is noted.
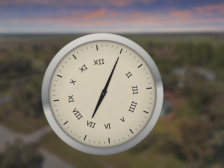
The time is **7:05**
